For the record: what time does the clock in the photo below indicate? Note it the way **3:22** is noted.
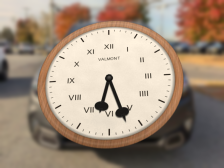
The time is **6:27**
